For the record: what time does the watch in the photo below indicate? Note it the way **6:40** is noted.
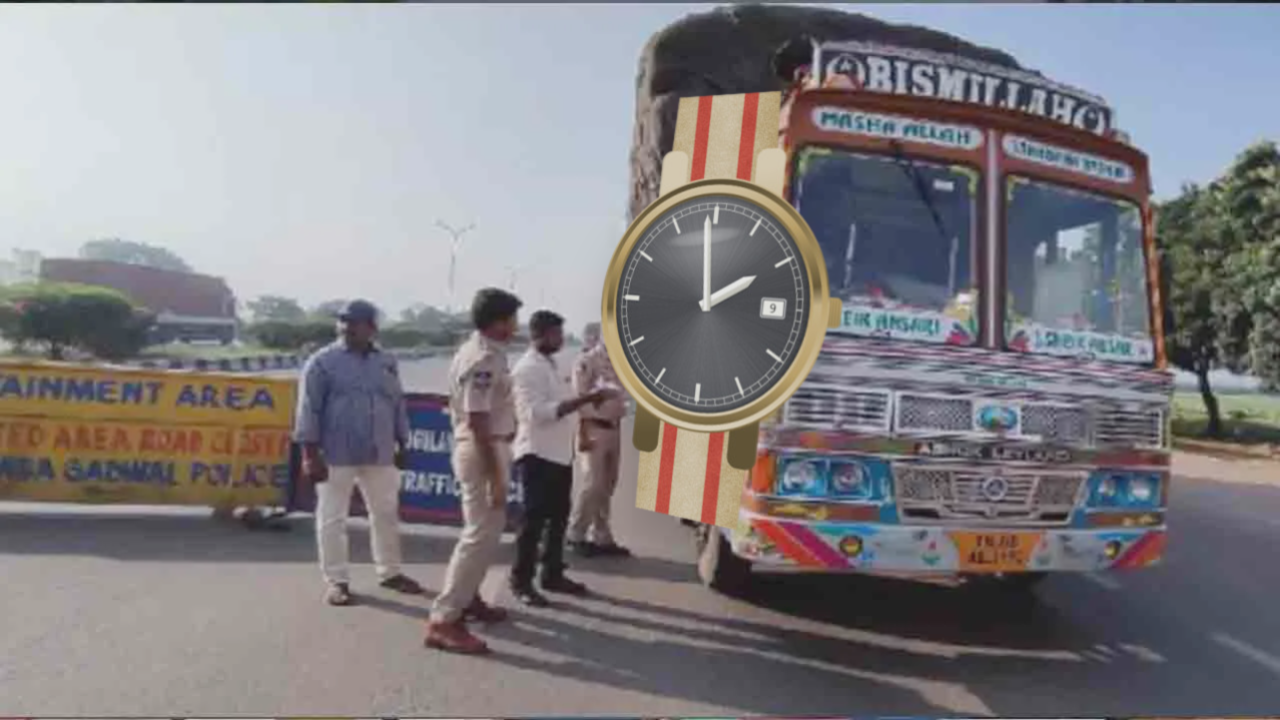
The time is **1:59**
